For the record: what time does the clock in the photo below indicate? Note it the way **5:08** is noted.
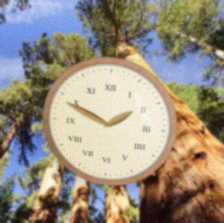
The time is **1:49**
